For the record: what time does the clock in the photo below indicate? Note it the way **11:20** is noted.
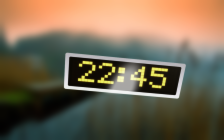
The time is **22:45**
